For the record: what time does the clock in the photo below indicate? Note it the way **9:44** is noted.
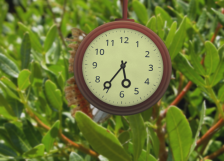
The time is **5:36**
